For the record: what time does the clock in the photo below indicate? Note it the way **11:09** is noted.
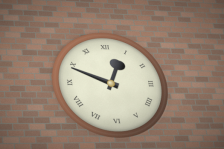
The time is **12:49**
